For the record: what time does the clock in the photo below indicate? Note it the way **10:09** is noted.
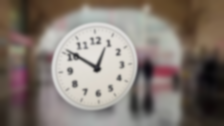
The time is **12:51**
